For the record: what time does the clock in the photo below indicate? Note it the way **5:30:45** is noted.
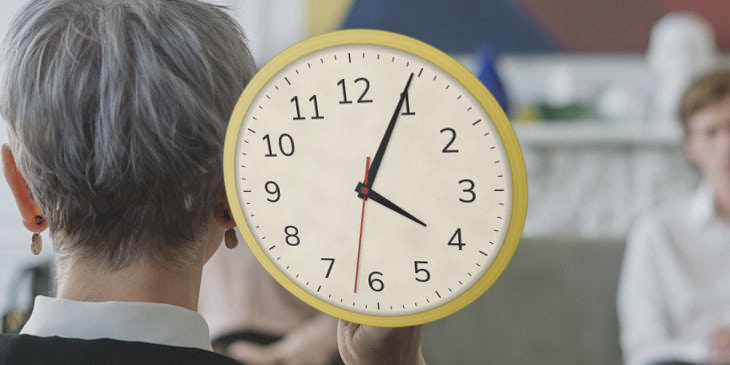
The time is **4:04:32**
